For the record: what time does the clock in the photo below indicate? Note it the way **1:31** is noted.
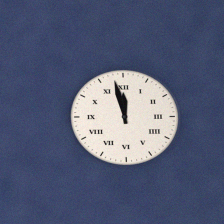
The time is **11:58**
